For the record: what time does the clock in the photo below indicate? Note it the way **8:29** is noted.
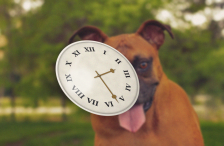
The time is **2:27**
